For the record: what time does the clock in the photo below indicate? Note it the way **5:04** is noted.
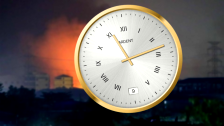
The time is **11:13**
